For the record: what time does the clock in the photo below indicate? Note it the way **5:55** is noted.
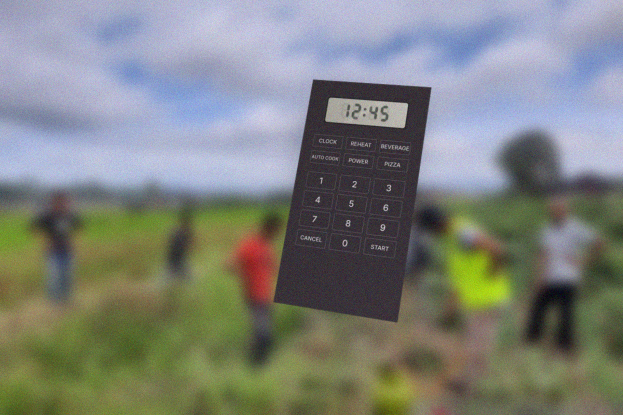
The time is **12:45**
